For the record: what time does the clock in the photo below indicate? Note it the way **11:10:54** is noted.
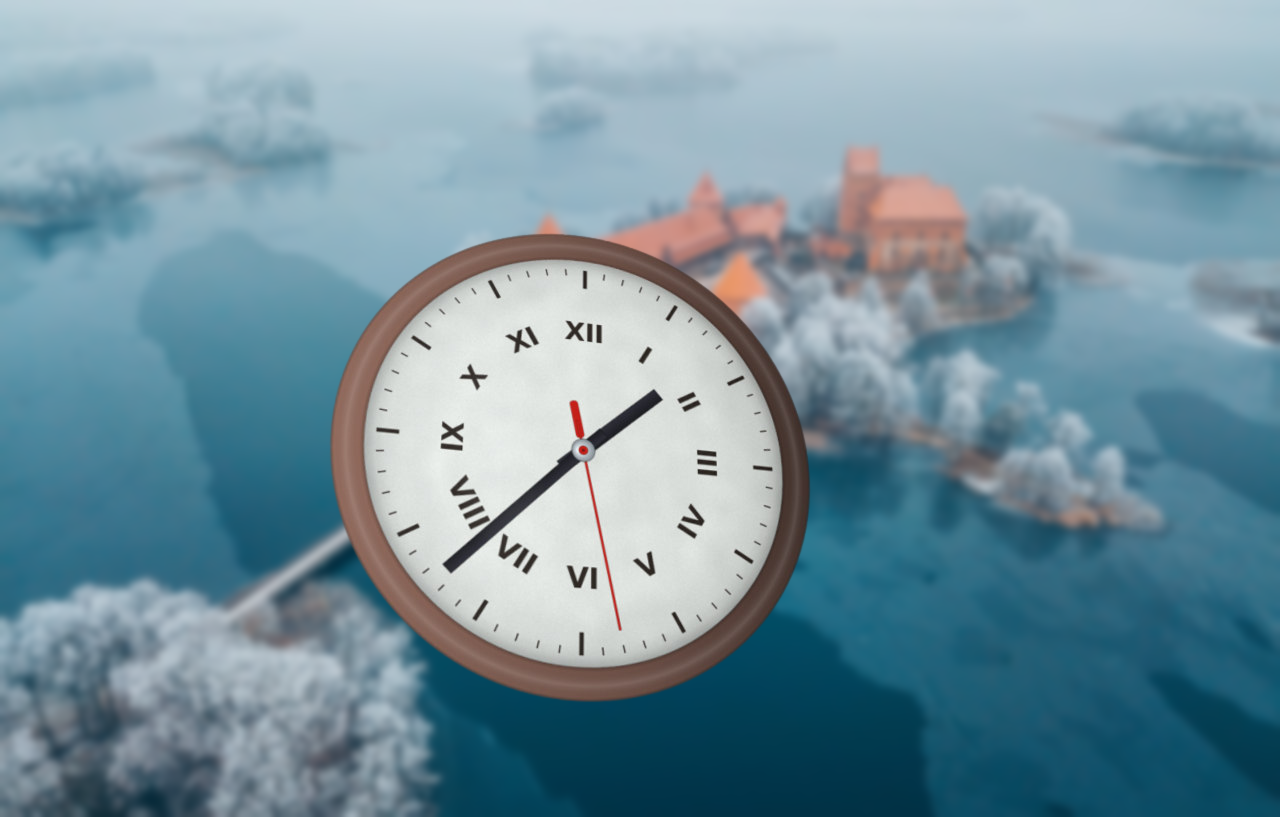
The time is **1:37:28**
